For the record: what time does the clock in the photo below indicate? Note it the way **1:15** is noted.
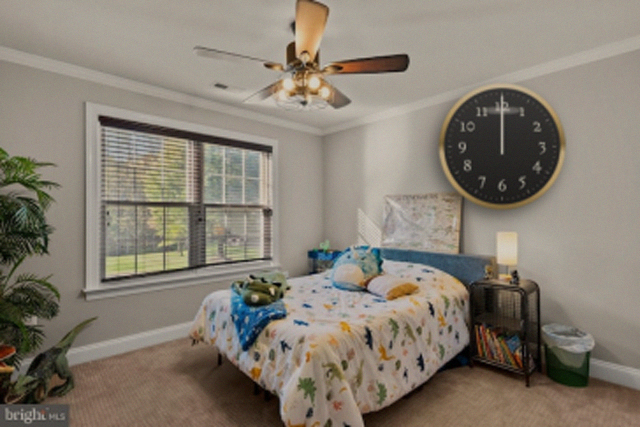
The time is **12:00**
